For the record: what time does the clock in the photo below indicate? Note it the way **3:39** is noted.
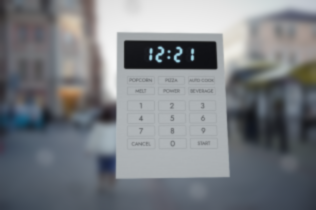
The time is **12:21**
